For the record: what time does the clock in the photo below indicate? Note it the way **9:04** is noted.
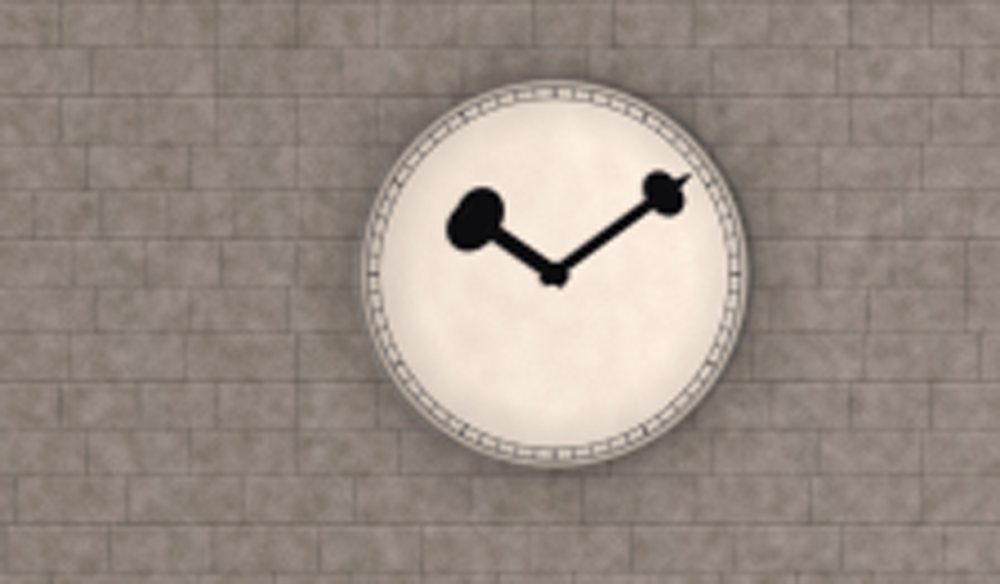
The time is **10:09**
